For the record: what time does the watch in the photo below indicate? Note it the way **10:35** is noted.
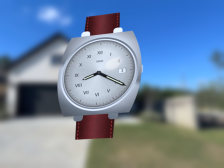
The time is **8:20**
